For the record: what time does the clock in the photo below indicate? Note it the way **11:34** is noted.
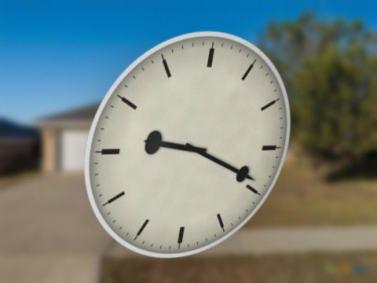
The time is **9:19**
